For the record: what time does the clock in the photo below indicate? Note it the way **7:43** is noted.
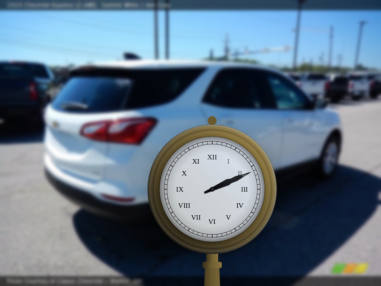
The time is **2:11**
